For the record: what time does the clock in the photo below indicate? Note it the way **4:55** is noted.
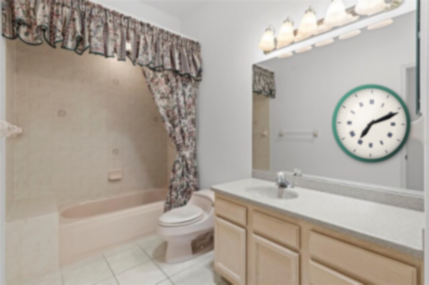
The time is **7:11**
